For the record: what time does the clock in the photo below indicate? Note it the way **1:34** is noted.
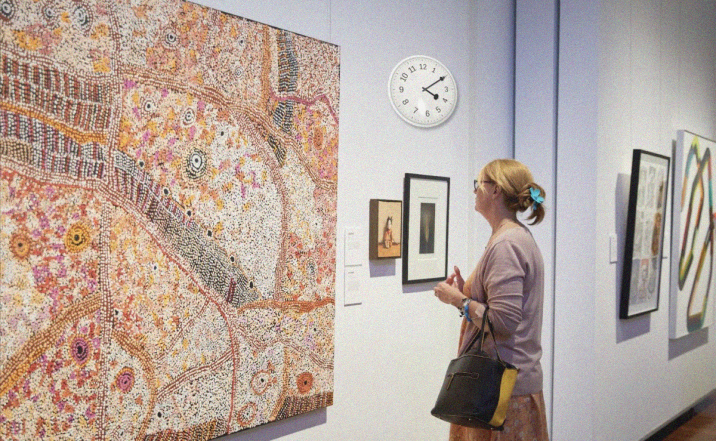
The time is **4:10**
